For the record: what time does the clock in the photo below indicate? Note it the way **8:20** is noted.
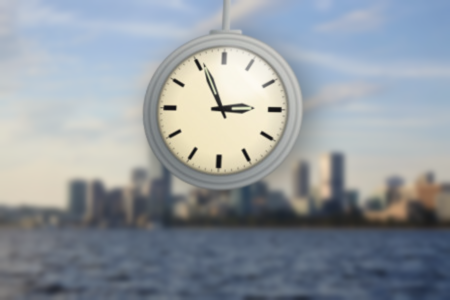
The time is **2:56**
